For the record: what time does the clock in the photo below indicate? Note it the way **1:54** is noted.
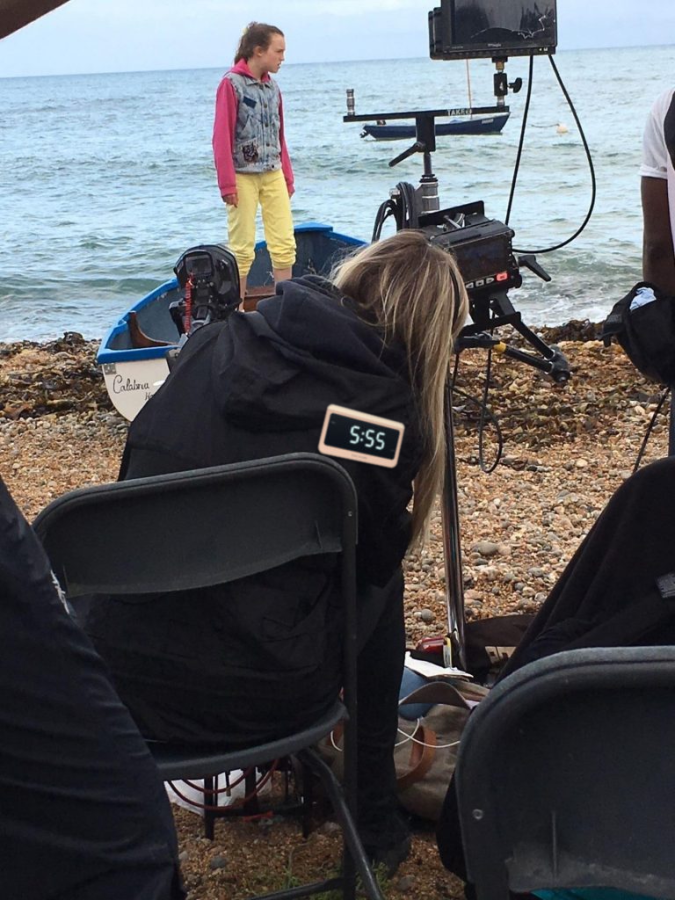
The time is **5:55**
